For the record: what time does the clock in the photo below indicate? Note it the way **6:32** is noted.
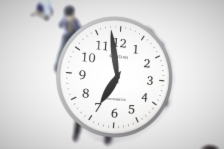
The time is **6:58**
